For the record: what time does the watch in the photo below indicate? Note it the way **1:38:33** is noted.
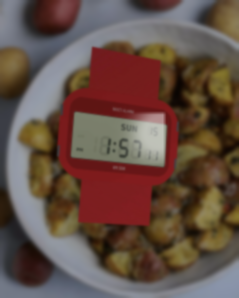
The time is **1:57:11**
